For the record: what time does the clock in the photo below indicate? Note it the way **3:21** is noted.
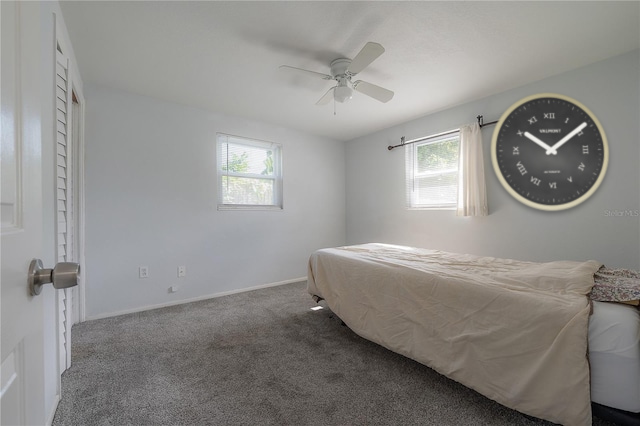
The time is **10:09**
